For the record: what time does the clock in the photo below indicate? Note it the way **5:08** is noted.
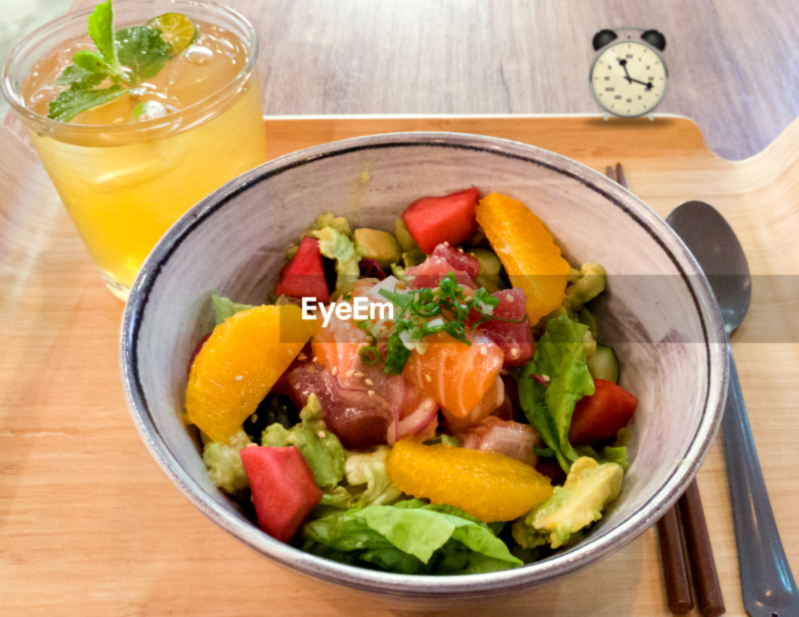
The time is **11:18**
